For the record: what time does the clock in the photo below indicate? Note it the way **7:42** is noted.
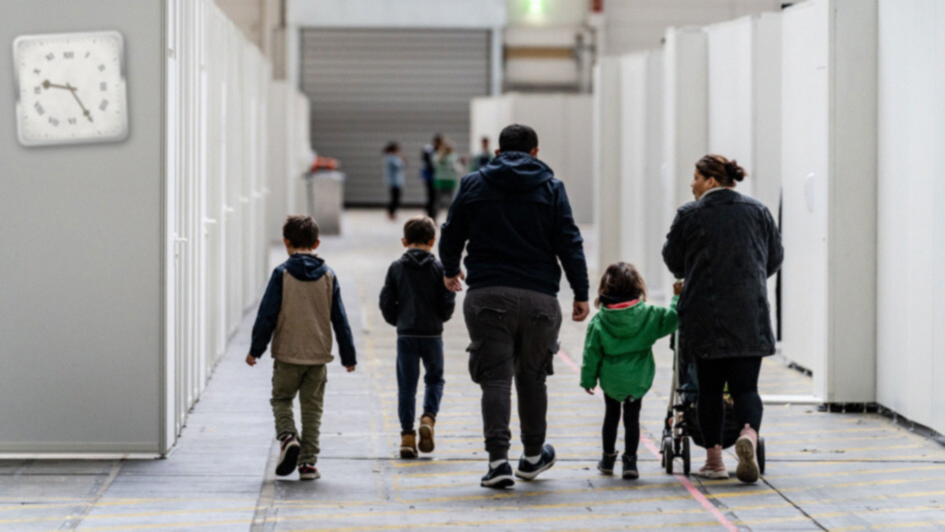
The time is **9:25**
